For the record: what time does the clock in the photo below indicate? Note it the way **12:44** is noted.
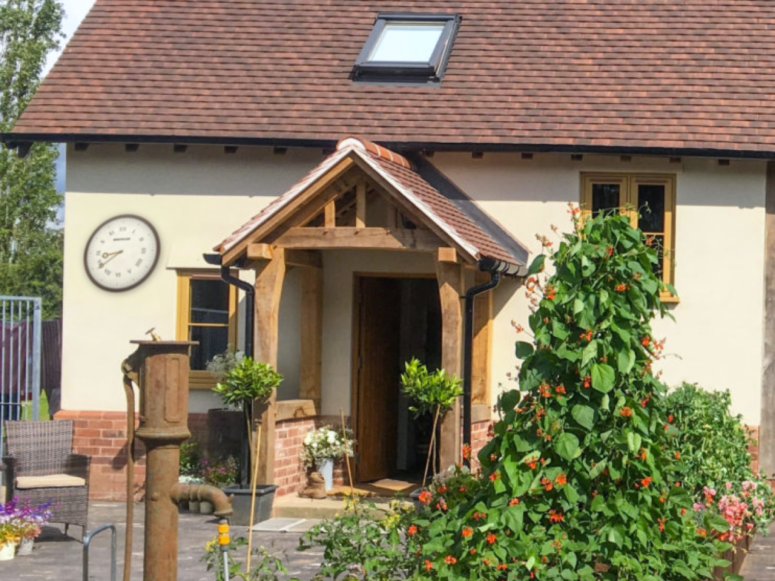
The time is **8:39**
